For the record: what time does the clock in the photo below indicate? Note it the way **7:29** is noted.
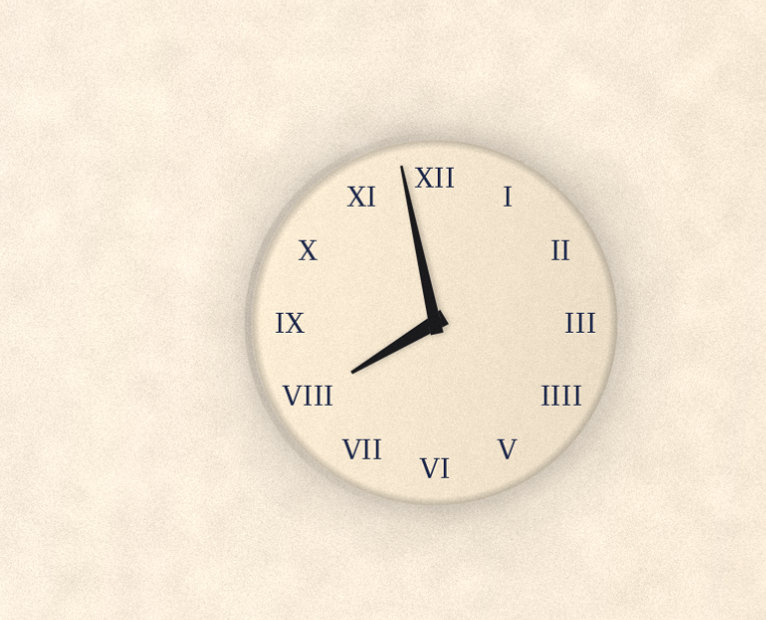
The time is **7:58**
